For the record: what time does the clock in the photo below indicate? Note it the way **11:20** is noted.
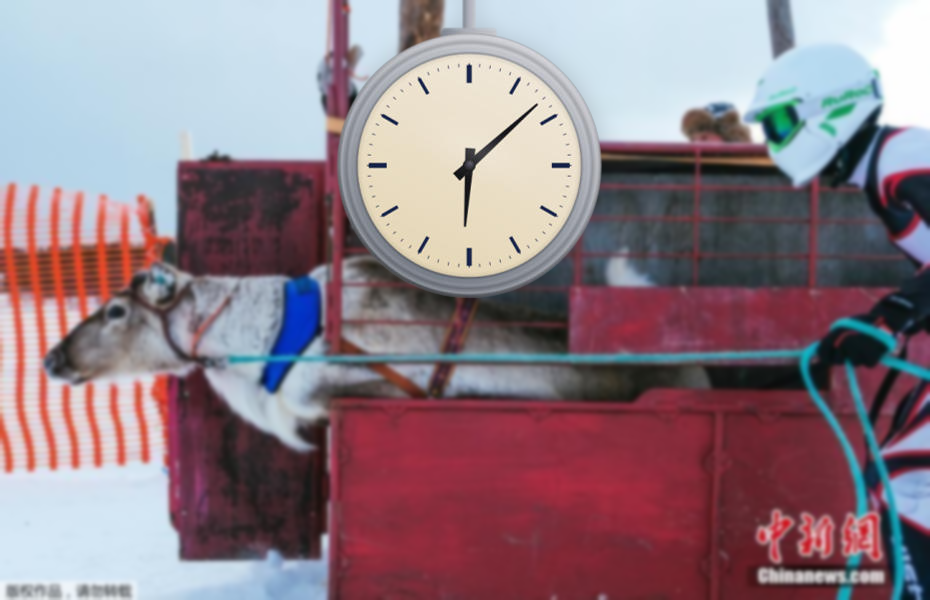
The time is **6:08**
